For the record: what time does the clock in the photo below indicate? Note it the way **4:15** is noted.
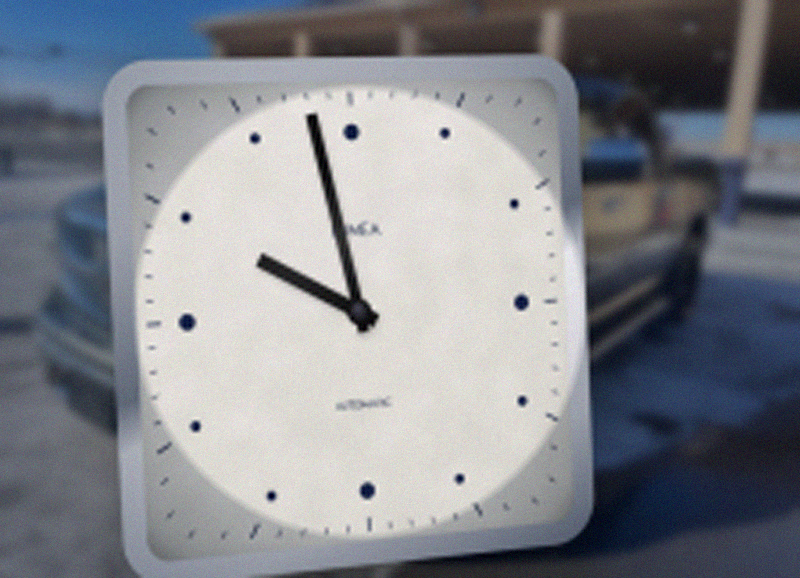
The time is **9:58**
